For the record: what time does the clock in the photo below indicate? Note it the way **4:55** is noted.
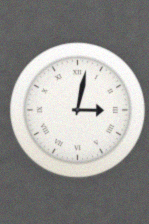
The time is **3:02**
